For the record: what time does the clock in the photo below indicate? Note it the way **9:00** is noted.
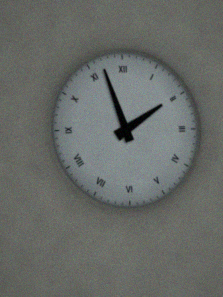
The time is **1:57**
